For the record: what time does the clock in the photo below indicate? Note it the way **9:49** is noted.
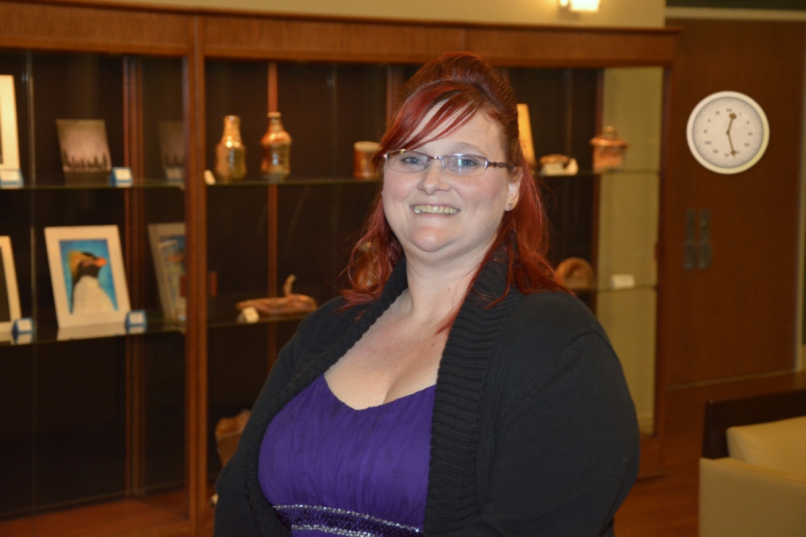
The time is **12:27**
